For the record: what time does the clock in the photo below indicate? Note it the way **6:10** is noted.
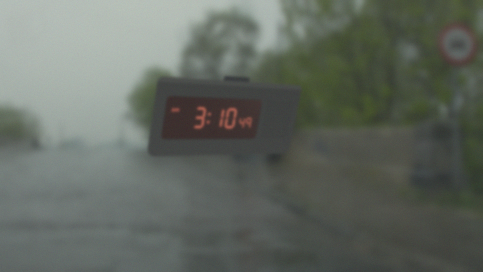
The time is **3:10**
